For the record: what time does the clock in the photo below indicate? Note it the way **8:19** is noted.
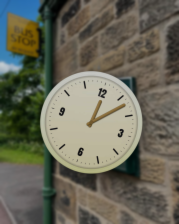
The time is **12:07**
